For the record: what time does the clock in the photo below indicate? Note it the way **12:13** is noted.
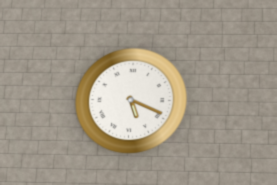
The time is **5:19**
